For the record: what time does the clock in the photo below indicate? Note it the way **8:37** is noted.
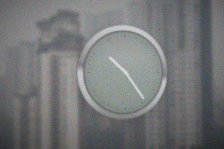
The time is **10:24**
